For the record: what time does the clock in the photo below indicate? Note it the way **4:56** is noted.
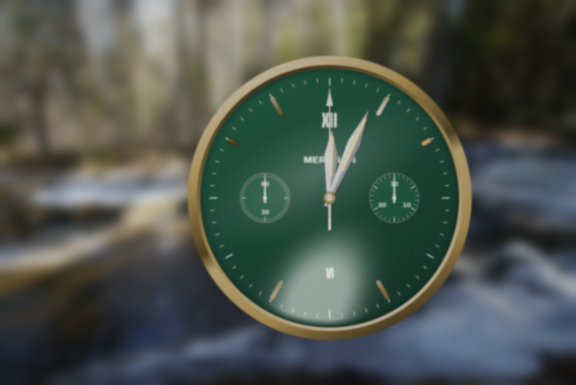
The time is **12:04**
